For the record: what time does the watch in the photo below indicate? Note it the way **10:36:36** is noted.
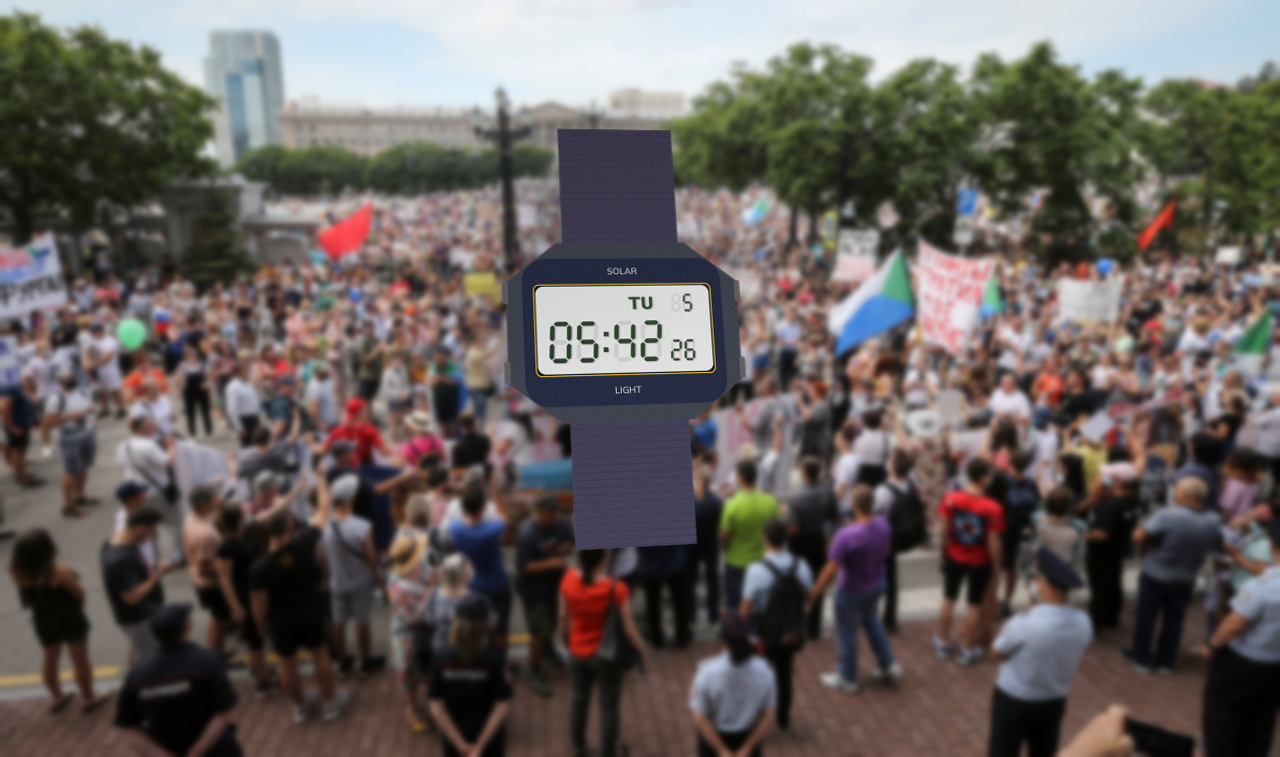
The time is **5:42:26**
